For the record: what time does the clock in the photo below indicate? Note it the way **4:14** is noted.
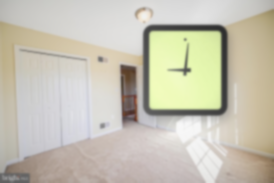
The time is **9:01**
